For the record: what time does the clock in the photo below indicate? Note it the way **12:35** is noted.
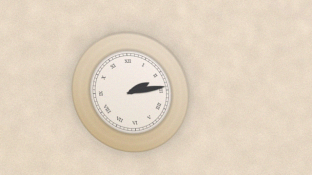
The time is **2:14**
